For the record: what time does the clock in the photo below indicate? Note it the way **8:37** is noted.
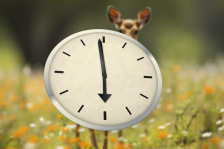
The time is **5:59**
